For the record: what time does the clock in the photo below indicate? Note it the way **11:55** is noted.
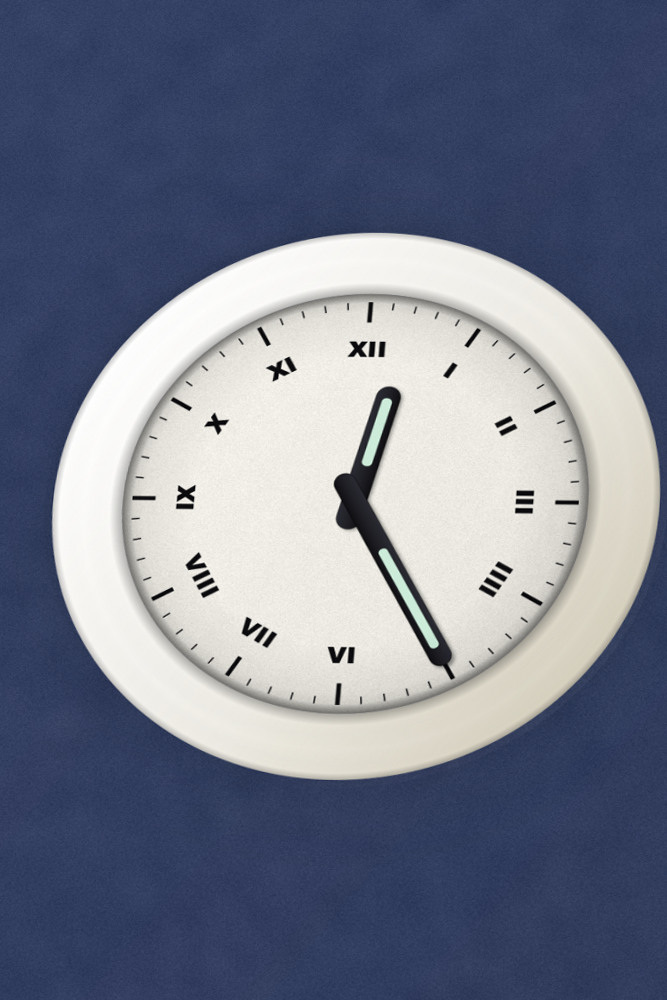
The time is **12:25**
